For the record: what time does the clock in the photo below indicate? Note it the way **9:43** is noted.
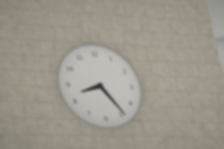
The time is **8:24**
